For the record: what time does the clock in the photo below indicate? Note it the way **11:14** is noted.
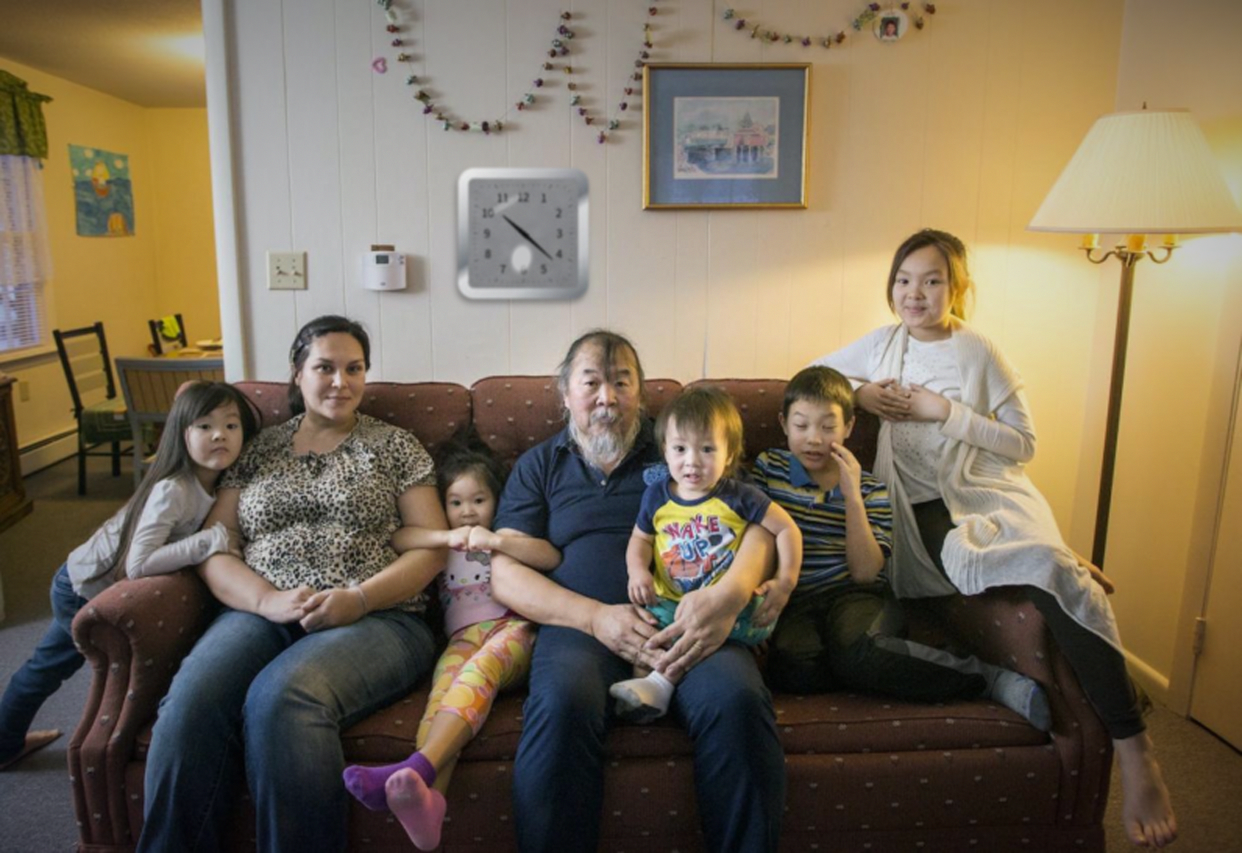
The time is **10:22**
